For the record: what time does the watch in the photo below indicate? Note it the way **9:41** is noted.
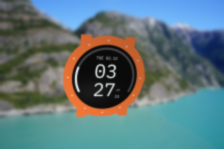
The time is **3:27**
